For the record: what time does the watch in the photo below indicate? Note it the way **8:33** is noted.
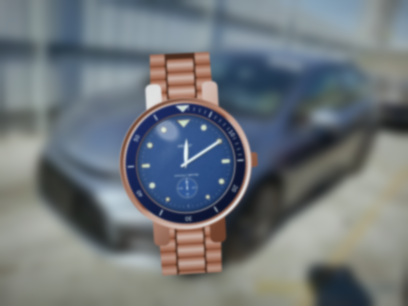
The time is **12:10**
